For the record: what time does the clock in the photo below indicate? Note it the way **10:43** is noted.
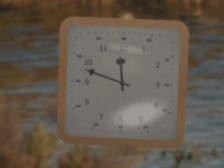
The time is **11:48**
